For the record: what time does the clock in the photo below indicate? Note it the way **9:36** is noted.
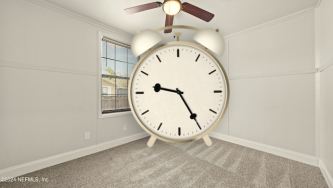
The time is **9:25**
